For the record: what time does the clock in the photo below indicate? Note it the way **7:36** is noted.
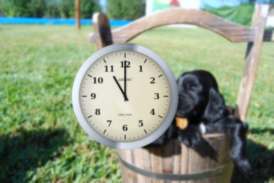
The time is **11:00**
